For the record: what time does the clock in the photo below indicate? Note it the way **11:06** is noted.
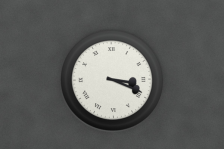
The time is **3:19**
